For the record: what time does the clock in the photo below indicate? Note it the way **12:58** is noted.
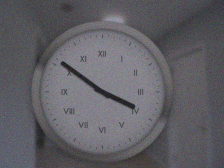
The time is **3:51**
